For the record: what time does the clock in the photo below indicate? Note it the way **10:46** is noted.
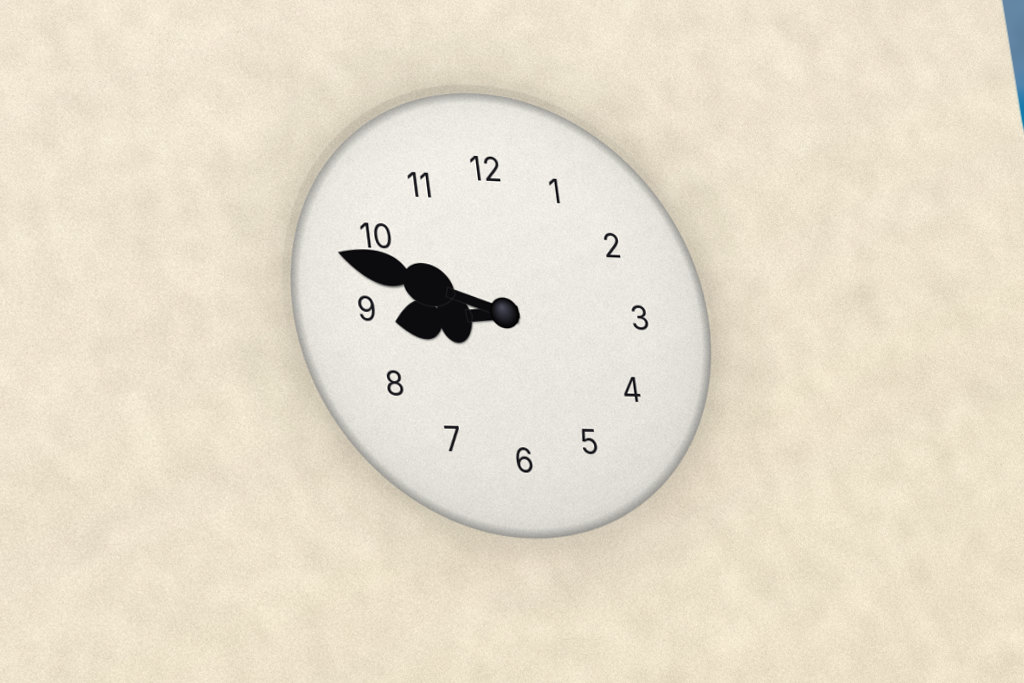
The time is **8:48**
